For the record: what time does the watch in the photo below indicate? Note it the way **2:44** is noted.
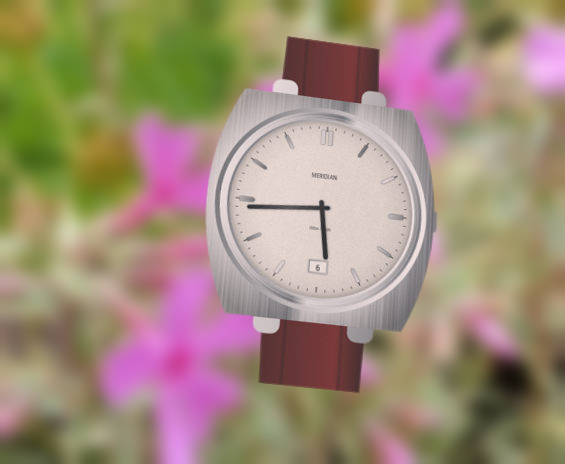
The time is **5:44**
